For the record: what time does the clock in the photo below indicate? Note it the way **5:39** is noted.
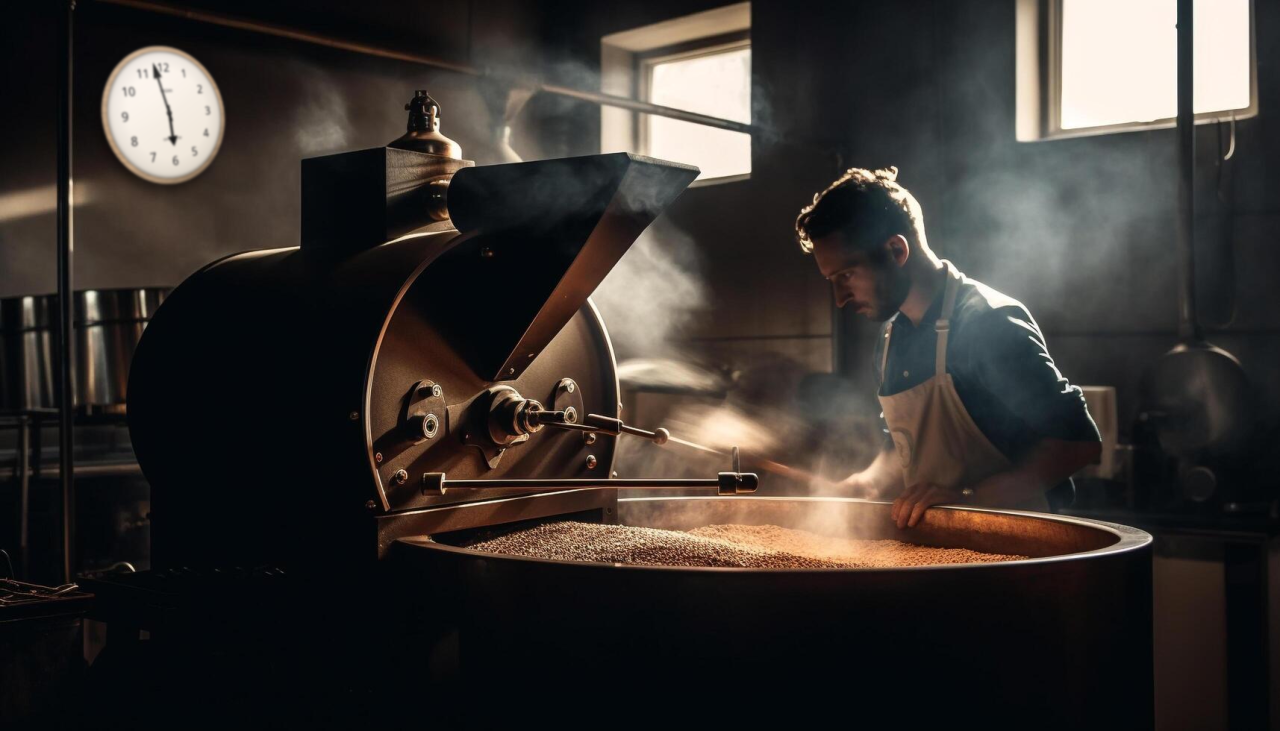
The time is **5:58**
